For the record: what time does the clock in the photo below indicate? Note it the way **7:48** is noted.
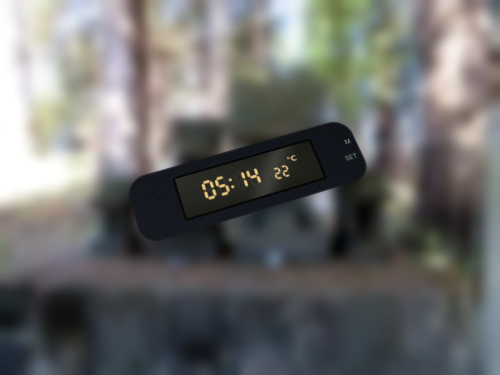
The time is **5:14**
